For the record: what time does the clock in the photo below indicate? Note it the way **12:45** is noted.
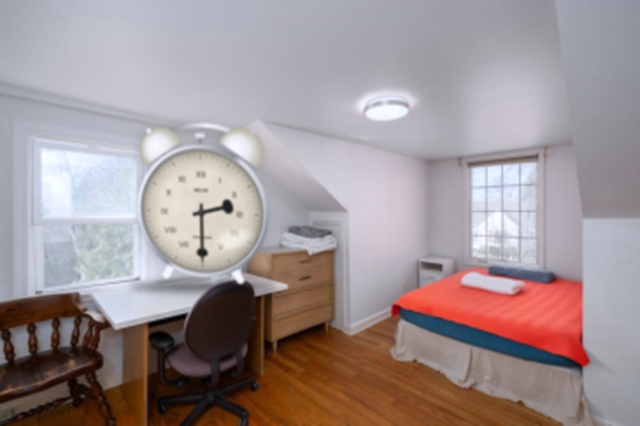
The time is **2:30**
